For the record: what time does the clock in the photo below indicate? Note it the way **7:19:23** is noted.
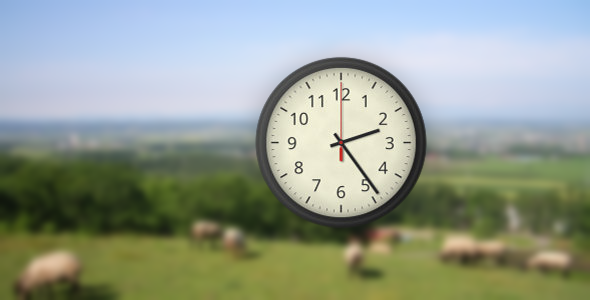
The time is **2:24:00**
